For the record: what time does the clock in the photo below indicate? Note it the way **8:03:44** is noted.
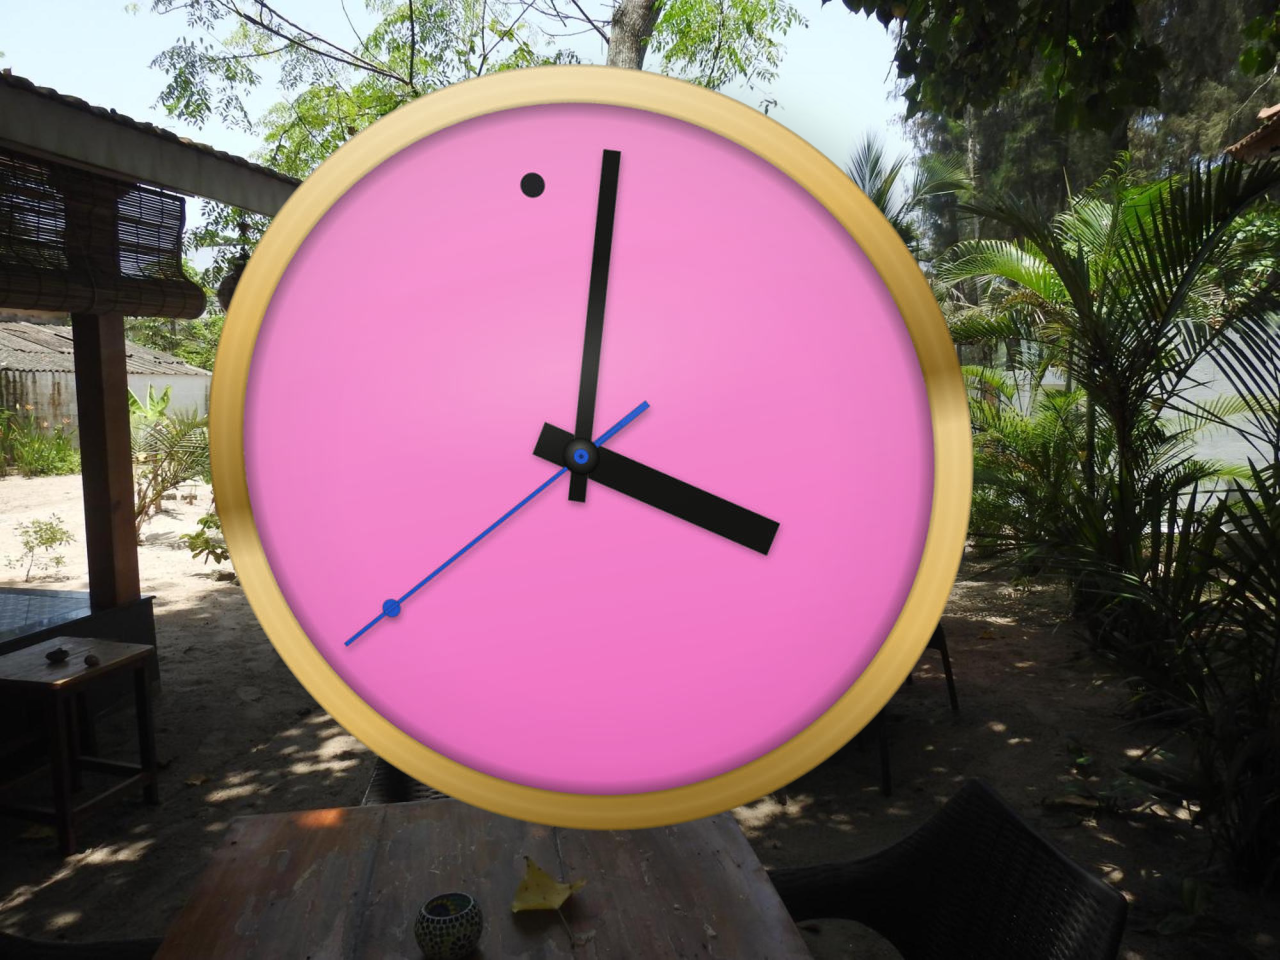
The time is **4:02:40**
